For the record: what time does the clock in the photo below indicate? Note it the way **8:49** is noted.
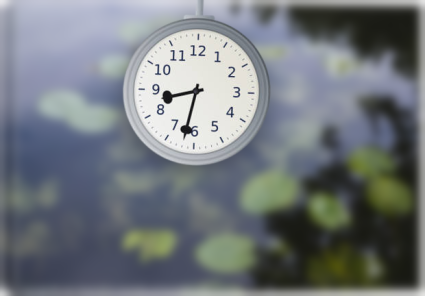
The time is **8:32**
